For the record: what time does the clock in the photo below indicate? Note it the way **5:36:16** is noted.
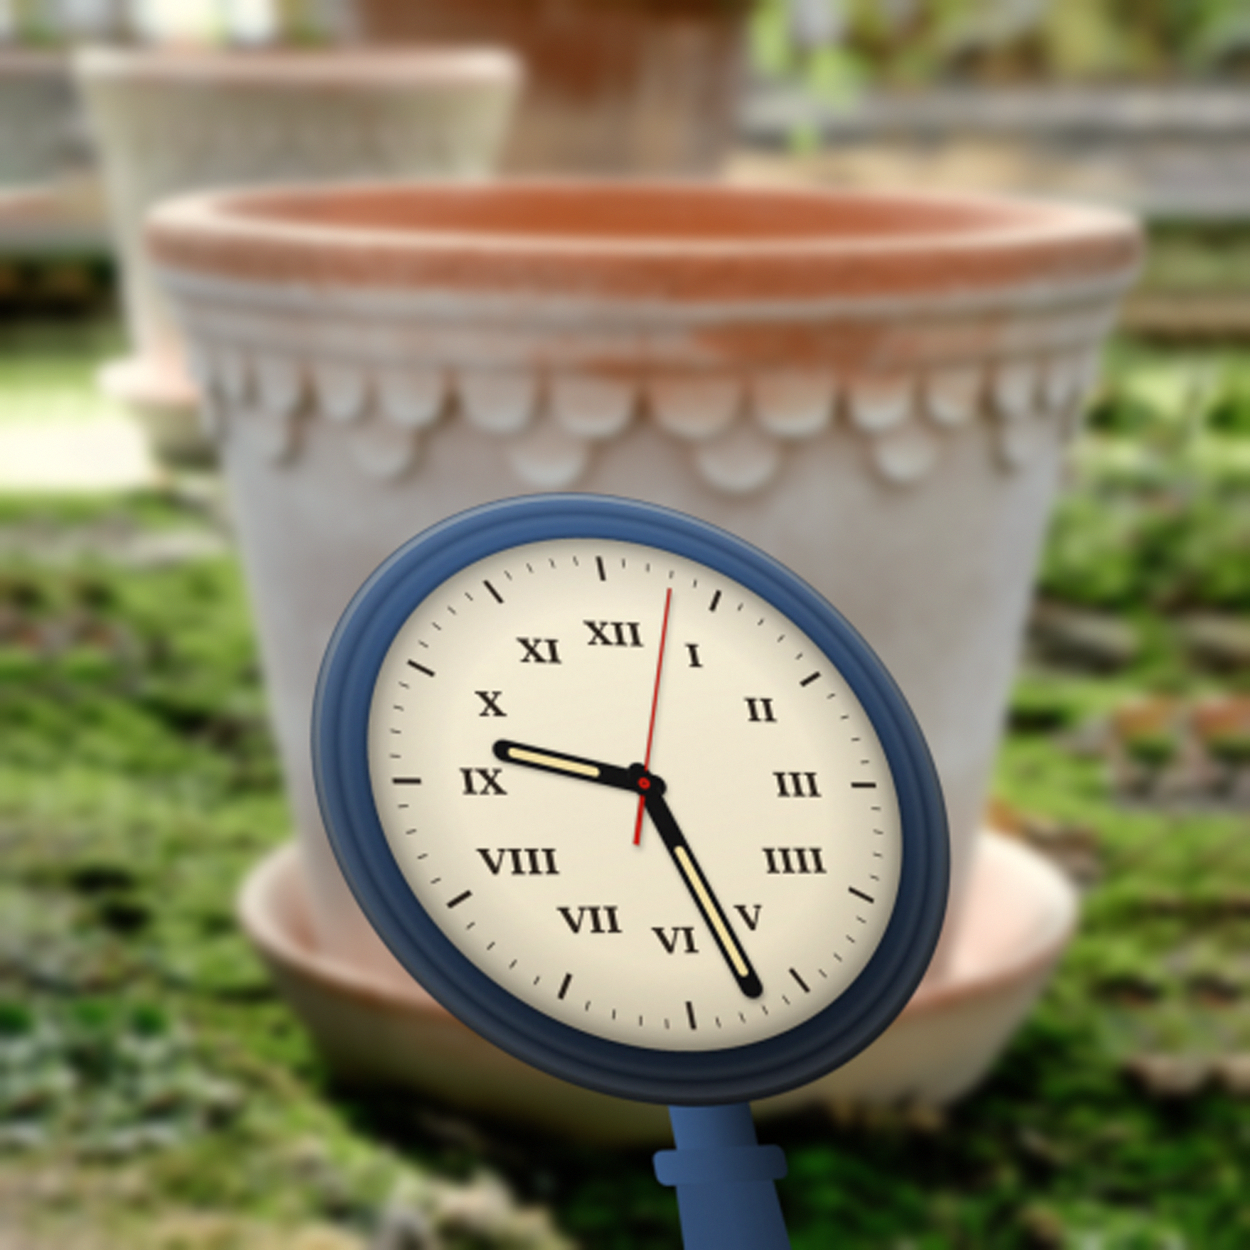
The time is **9:27:03**
